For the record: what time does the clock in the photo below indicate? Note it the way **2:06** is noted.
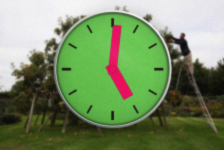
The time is **5:01**
